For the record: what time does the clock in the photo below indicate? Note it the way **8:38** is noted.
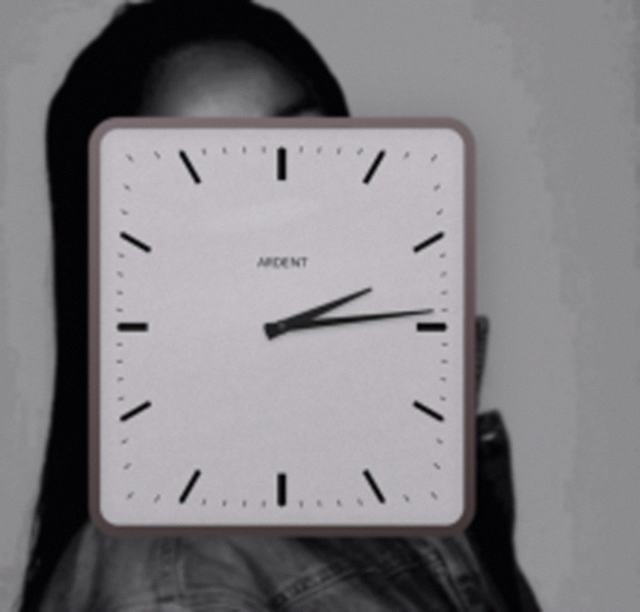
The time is **2:14**
